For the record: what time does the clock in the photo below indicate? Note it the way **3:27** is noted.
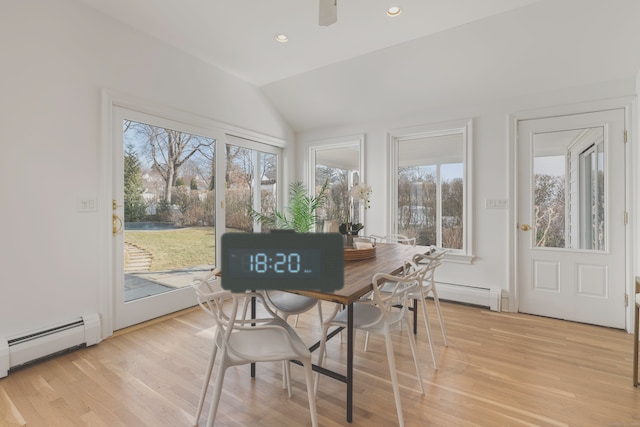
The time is **18:20**
